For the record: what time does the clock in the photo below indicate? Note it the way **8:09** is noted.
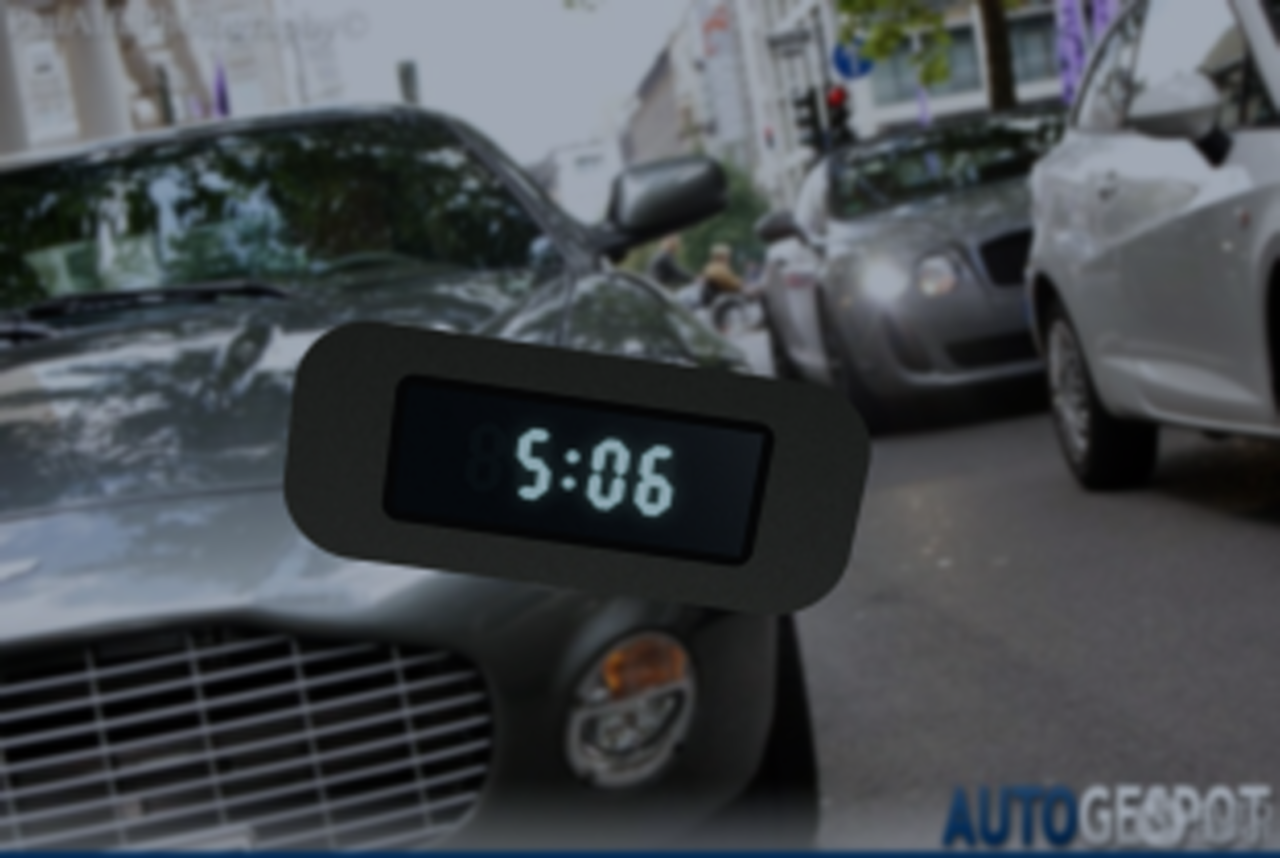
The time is **5:06**
